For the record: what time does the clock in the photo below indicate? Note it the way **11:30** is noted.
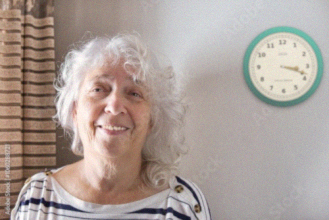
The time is **3:18**
